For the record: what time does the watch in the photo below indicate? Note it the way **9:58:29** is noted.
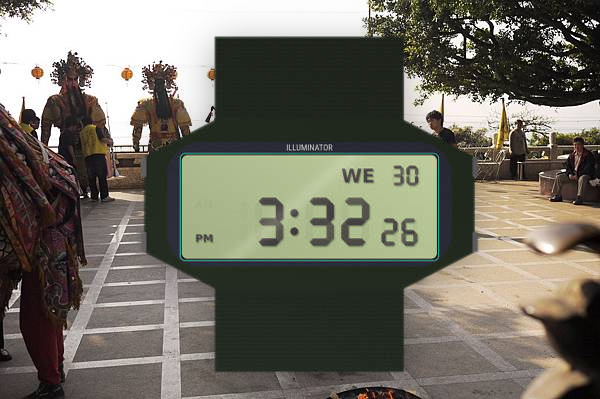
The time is **3:32:26**
